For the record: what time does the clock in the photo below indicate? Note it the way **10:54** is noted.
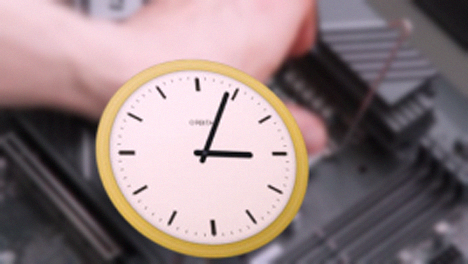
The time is **3:04**
